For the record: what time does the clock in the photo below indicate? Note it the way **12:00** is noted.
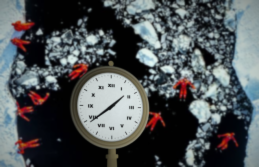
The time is **1:39**
